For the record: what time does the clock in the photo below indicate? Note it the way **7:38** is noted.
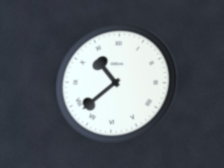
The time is **10:38**
